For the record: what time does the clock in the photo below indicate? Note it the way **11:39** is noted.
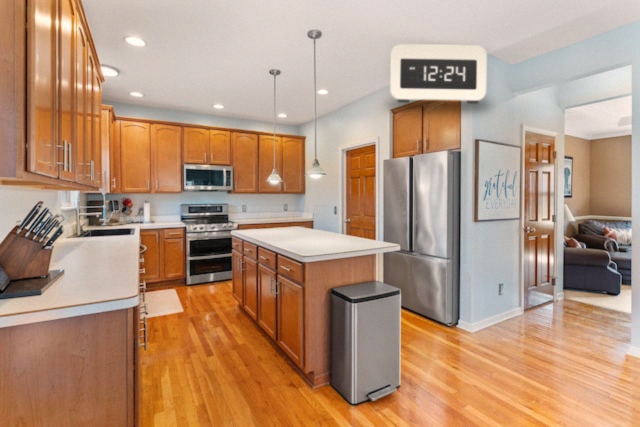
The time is **12:24**
